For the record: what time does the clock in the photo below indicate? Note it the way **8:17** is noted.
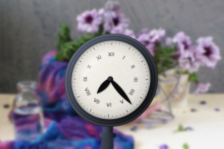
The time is **7:23**
